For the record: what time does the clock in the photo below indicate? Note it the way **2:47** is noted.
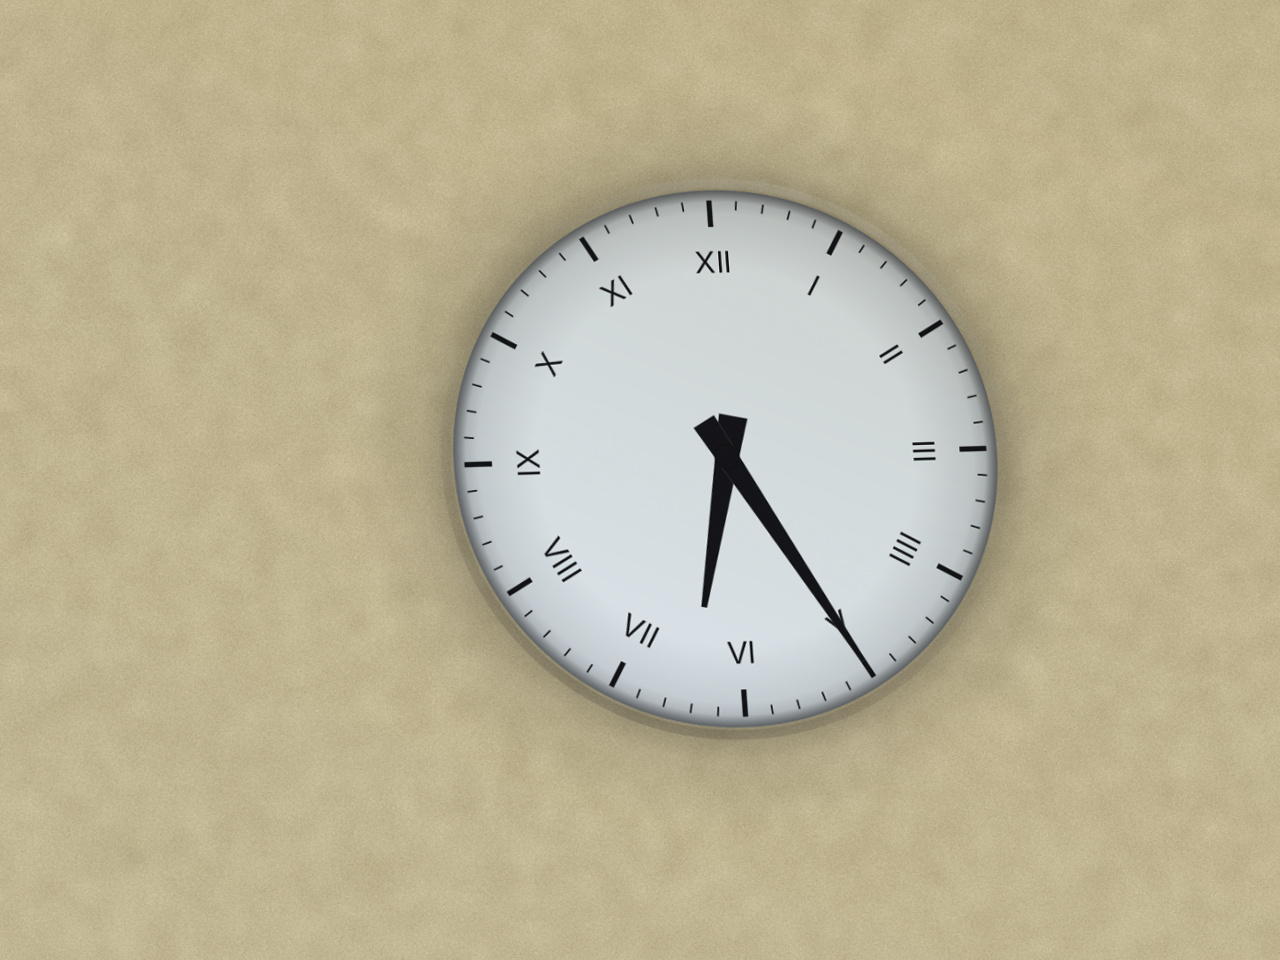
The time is **6:25**
